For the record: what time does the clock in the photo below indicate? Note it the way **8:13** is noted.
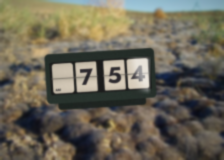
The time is **7:54**
